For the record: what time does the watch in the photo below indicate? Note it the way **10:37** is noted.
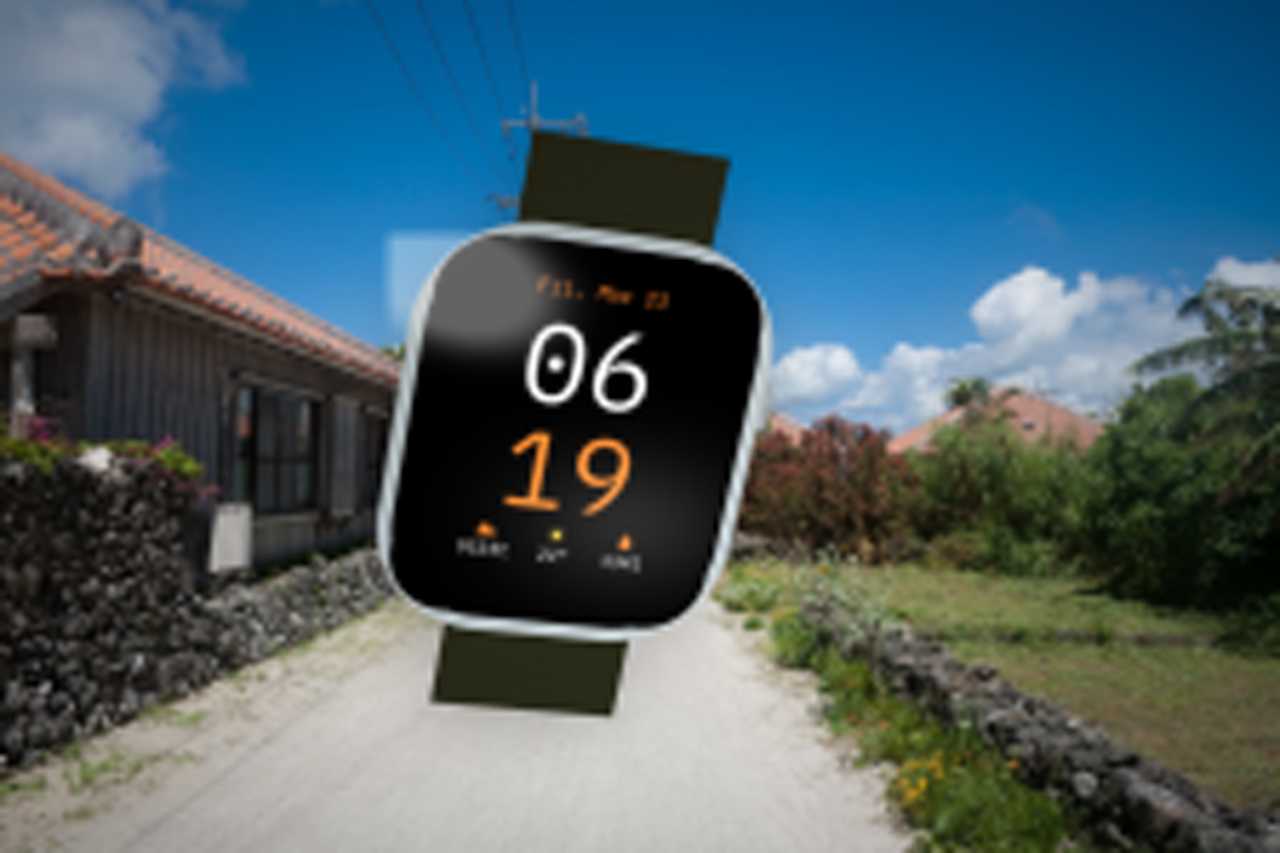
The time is **6:19**
